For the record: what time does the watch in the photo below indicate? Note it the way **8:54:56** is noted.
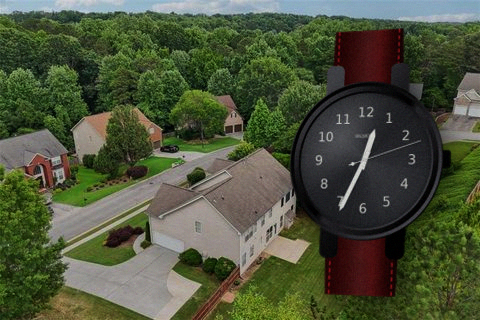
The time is **12:34:12**
